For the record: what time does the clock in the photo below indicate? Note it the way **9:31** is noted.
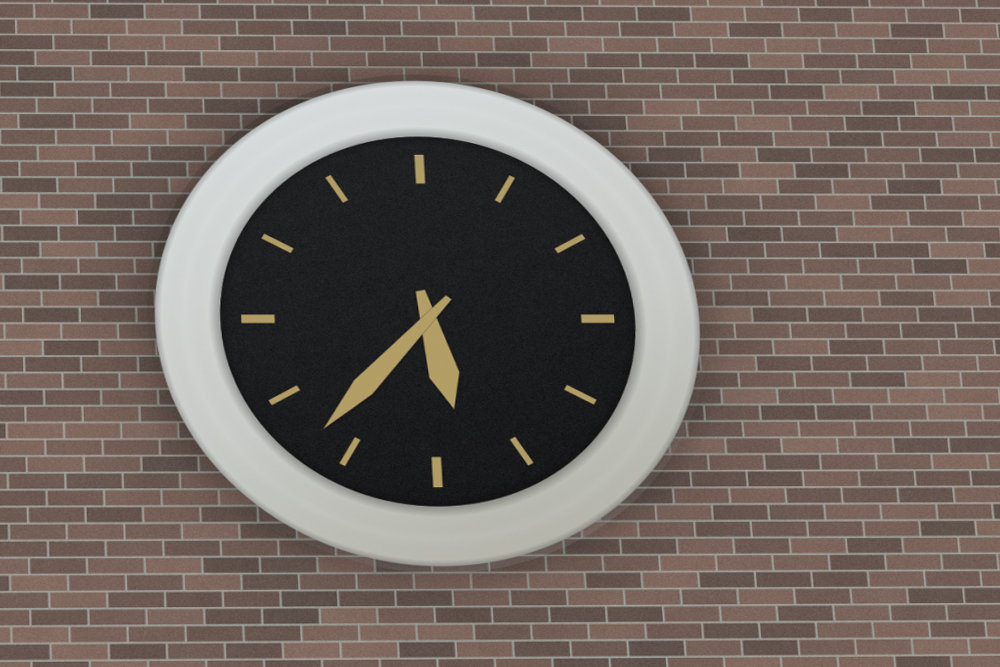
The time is **5:37**
